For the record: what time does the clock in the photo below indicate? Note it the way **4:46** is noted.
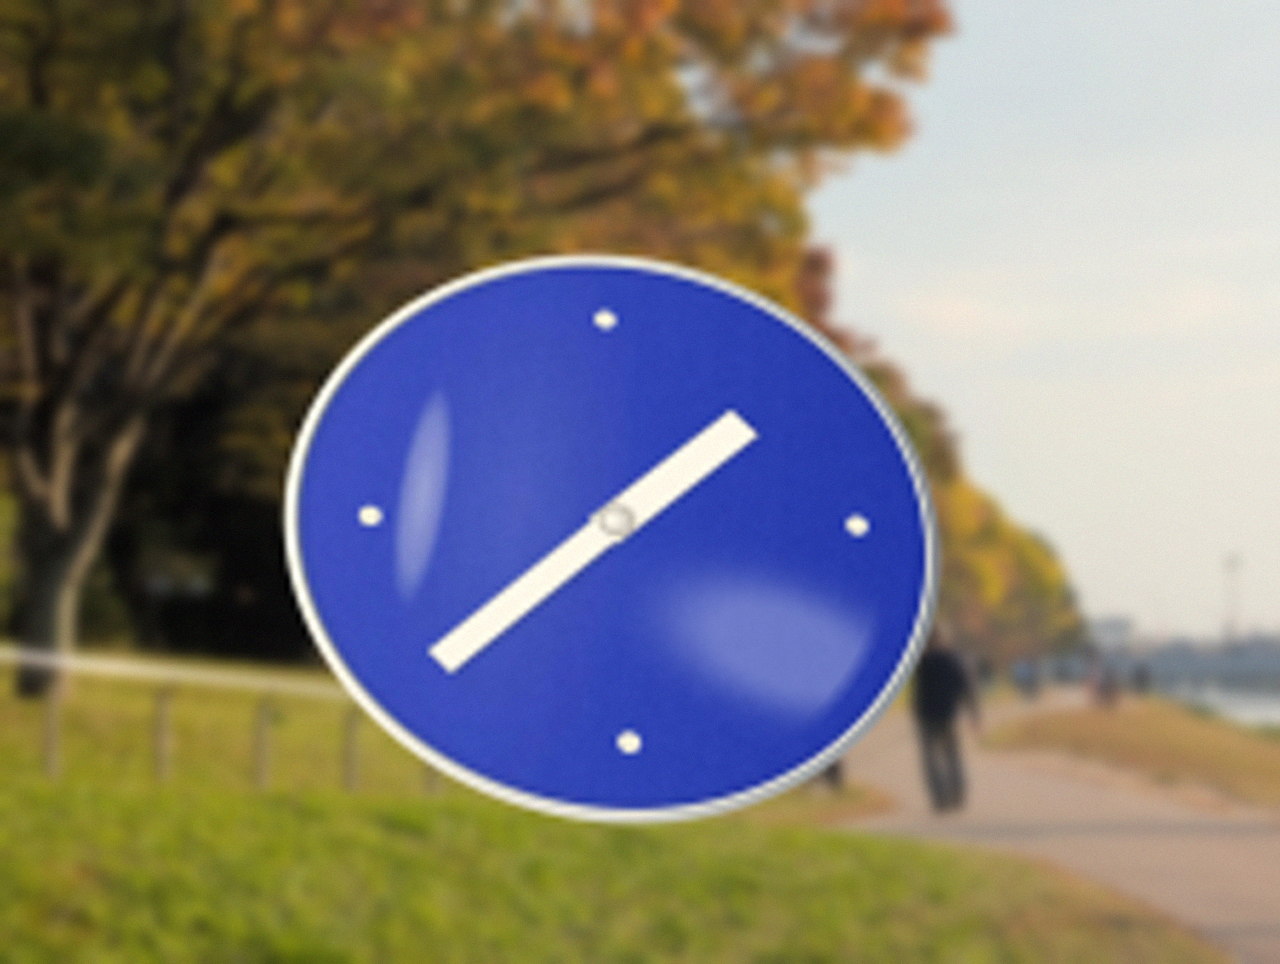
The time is **1:38**
